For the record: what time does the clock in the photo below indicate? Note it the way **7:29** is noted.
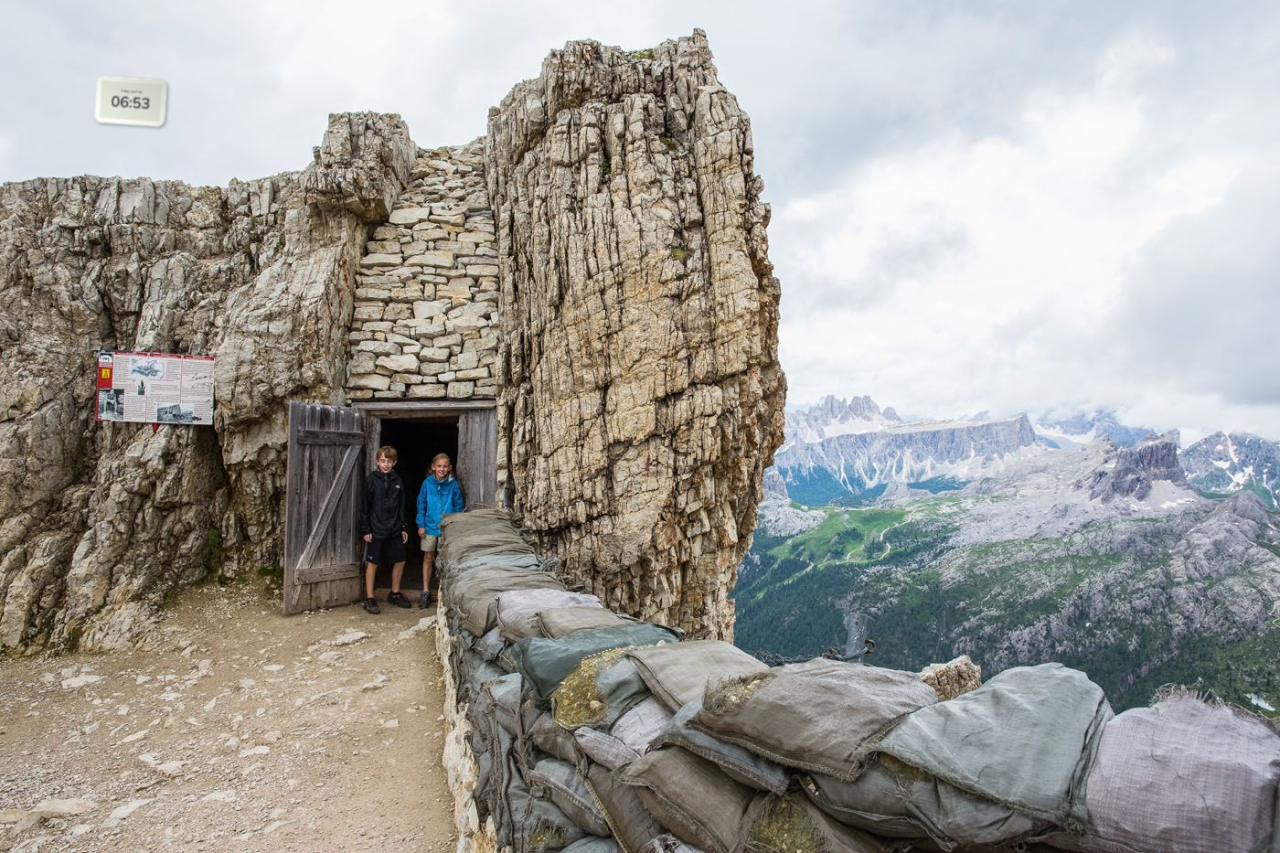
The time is **6:53**
